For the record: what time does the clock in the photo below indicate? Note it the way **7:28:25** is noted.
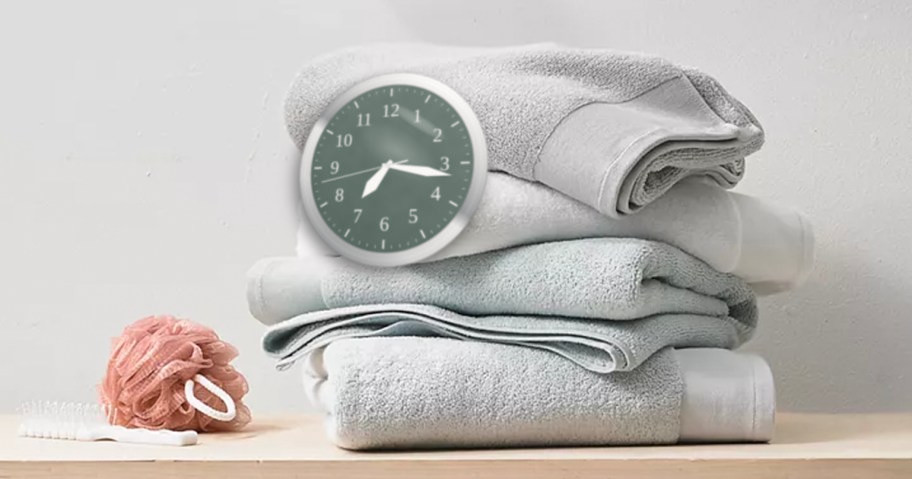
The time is **7:16:43**
